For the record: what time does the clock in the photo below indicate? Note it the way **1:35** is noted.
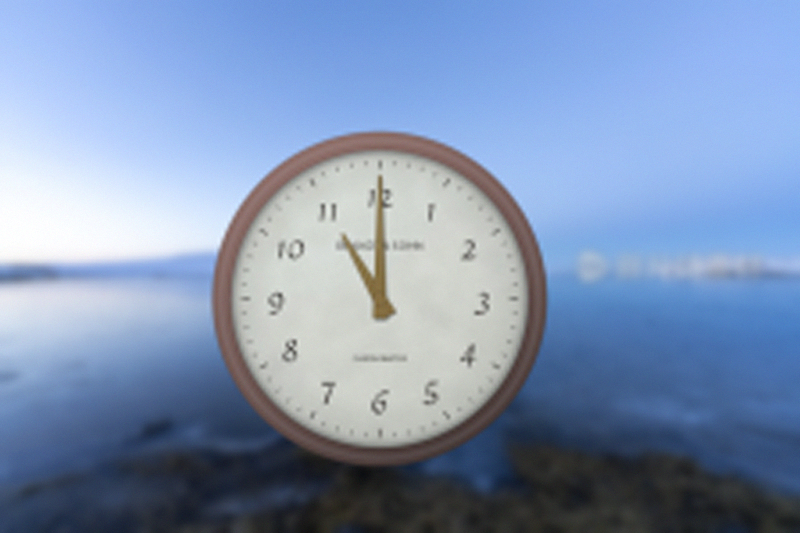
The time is **11:00**
